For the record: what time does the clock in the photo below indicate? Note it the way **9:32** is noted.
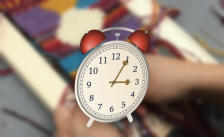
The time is **3:05**
